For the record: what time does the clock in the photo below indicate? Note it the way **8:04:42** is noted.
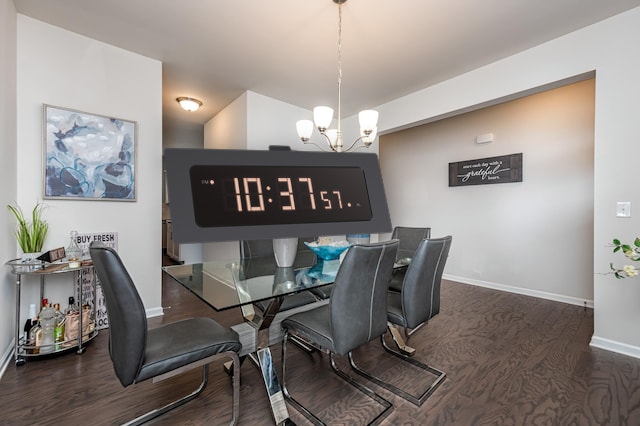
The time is **10:37:57**
